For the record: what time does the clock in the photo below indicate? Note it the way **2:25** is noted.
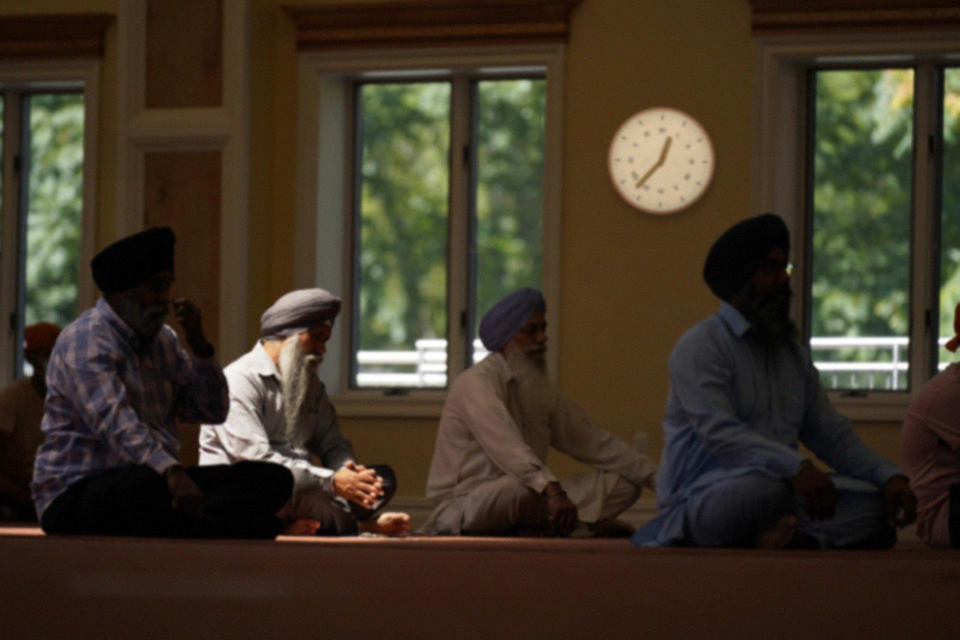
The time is **12:37**
